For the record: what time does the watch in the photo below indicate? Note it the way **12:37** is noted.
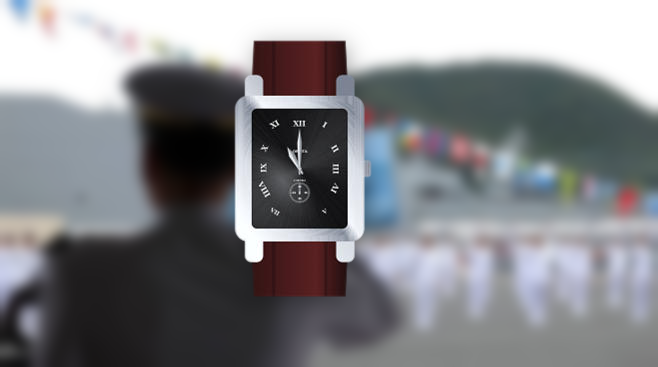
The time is **11:00**
